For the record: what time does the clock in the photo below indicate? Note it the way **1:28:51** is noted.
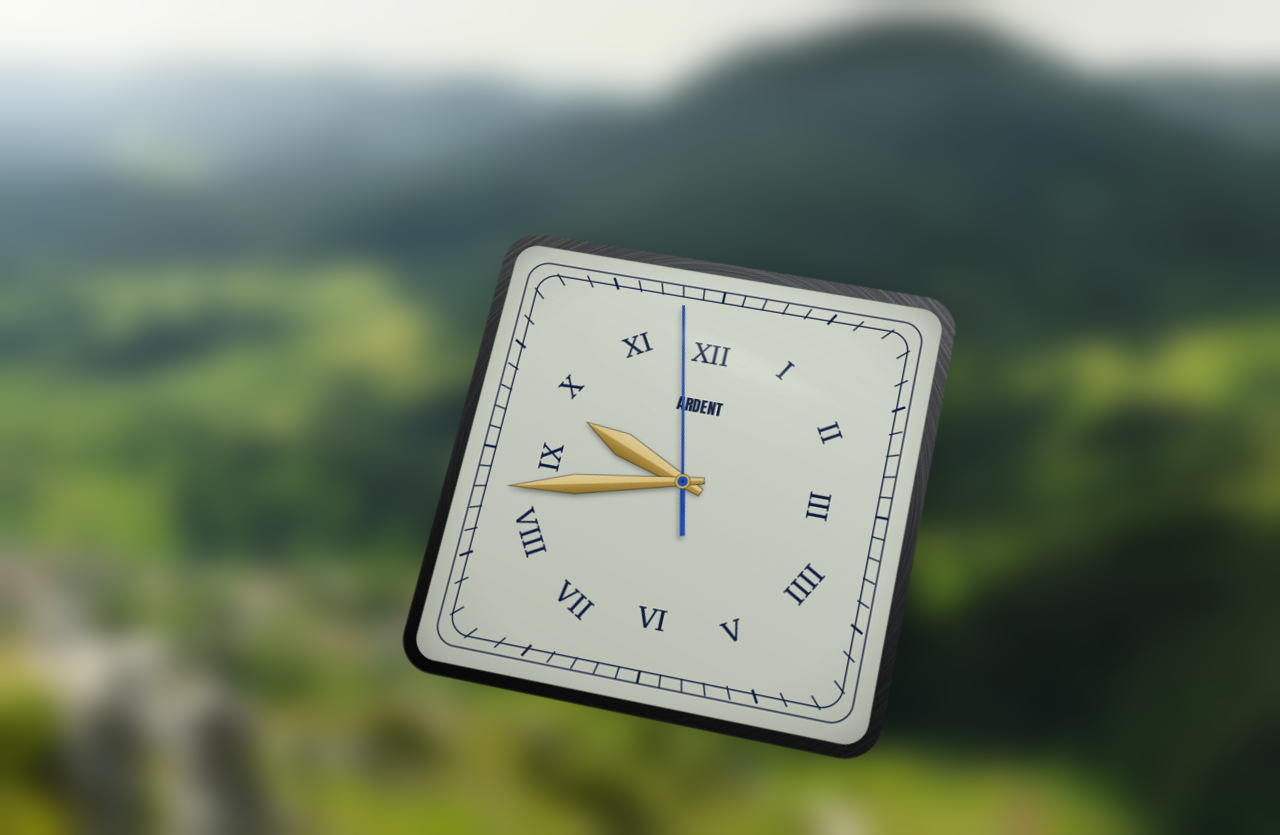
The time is **9:42:58**
